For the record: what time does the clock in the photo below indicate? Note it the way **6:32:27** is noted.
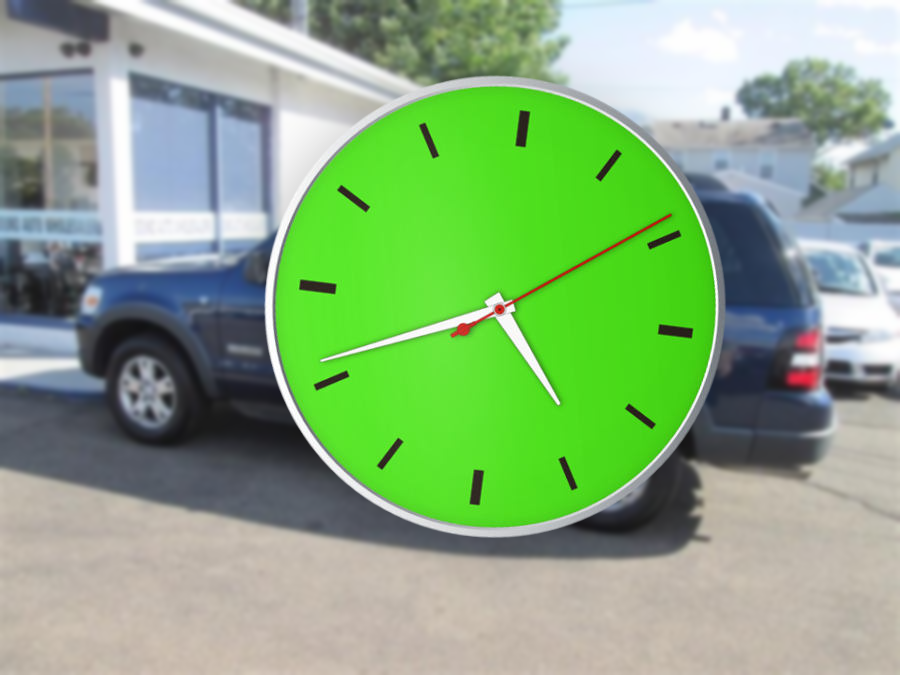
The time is **4:41:09**
